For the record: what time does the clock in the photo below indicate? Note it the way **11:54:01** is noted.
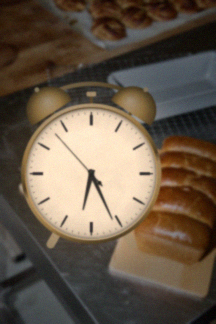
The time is **6:25:53**
